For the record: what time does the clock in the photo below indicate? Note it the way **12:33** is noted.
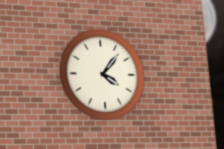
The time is **4:07**
